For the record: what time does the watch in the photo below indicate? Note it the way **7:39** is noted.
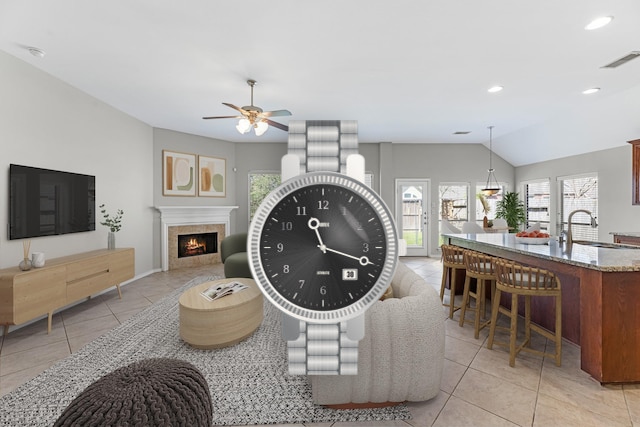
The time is **11:18**
